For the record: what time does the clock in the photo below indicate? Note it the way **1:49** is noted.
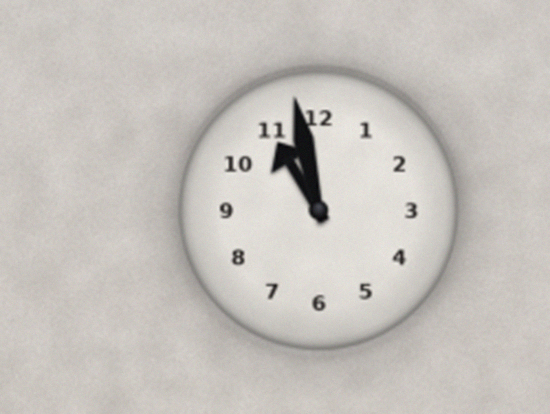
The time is **10:58**
